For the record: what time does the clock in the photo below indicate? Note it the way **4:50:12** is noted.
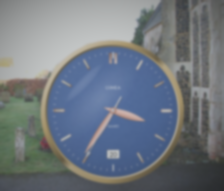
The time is **3:35:35**
